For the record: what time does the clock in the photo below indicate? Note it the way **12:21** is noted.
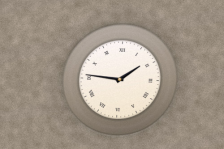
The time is **1:46**
